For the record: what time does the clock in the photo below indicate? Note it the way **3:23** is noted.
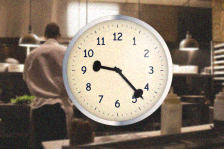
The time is **9:23**
